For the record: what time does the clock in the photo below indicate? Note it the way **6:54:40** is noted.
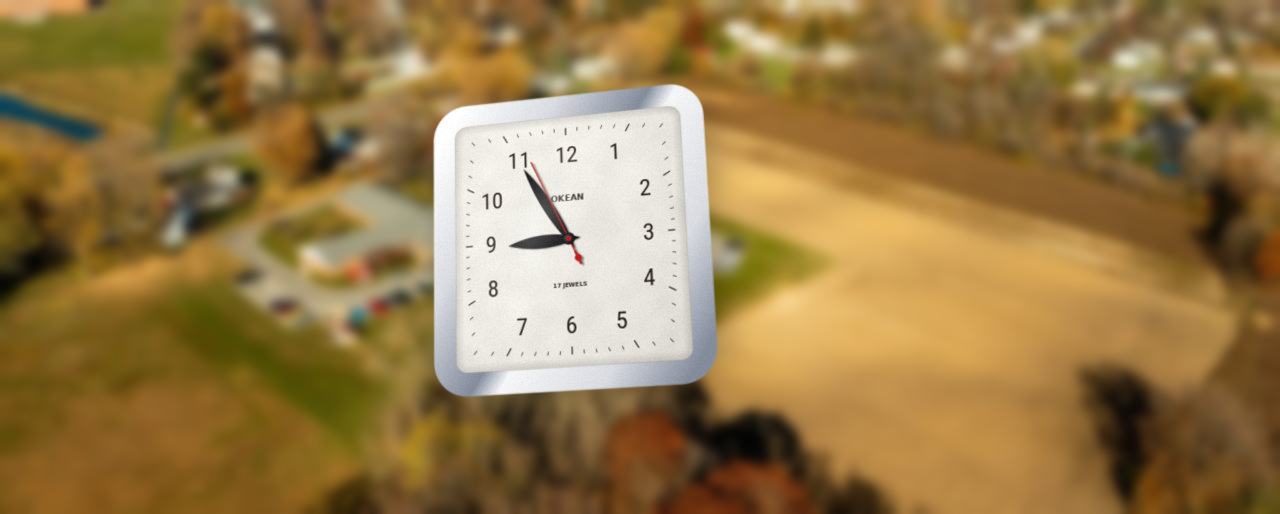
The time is **8:54:56**
